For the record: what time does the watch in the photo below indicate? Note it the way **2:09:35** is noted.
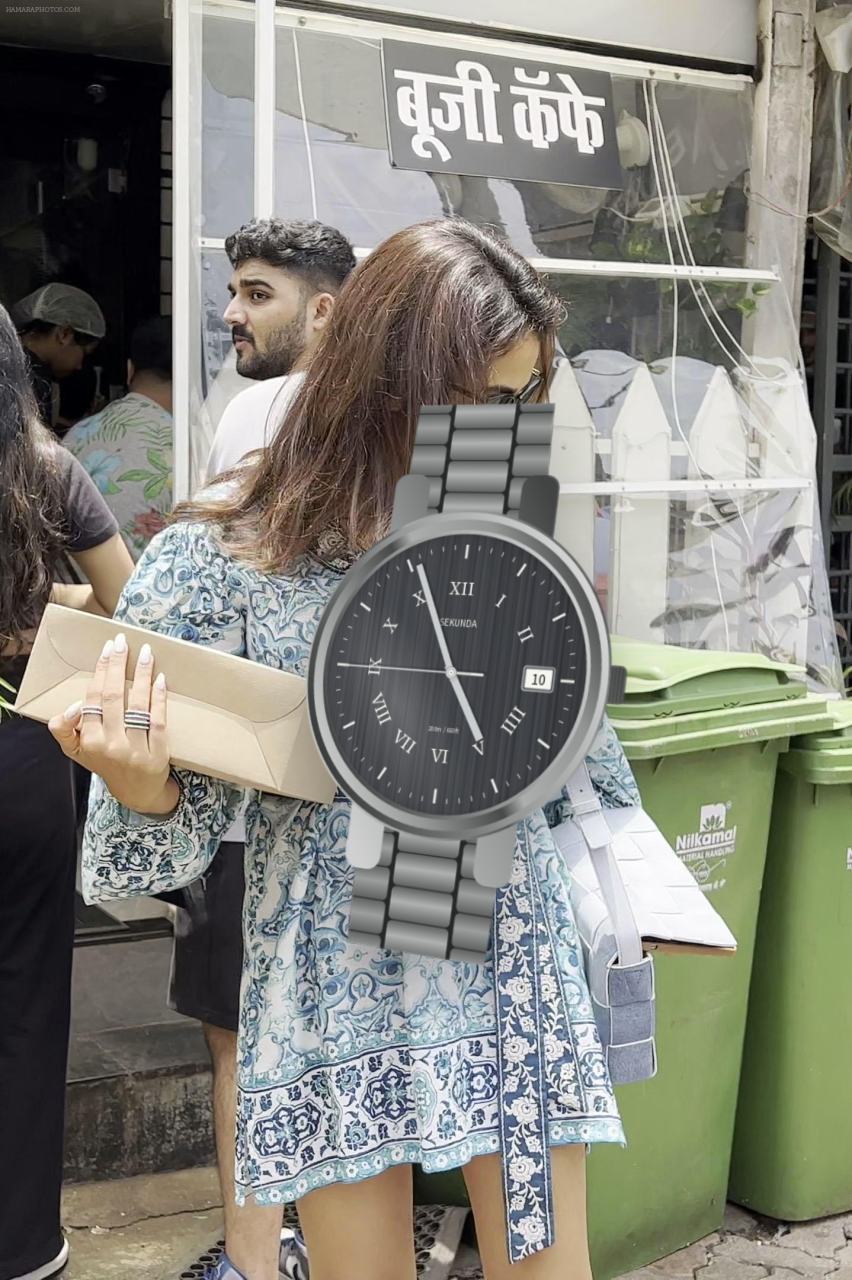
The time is **4:55:45**
